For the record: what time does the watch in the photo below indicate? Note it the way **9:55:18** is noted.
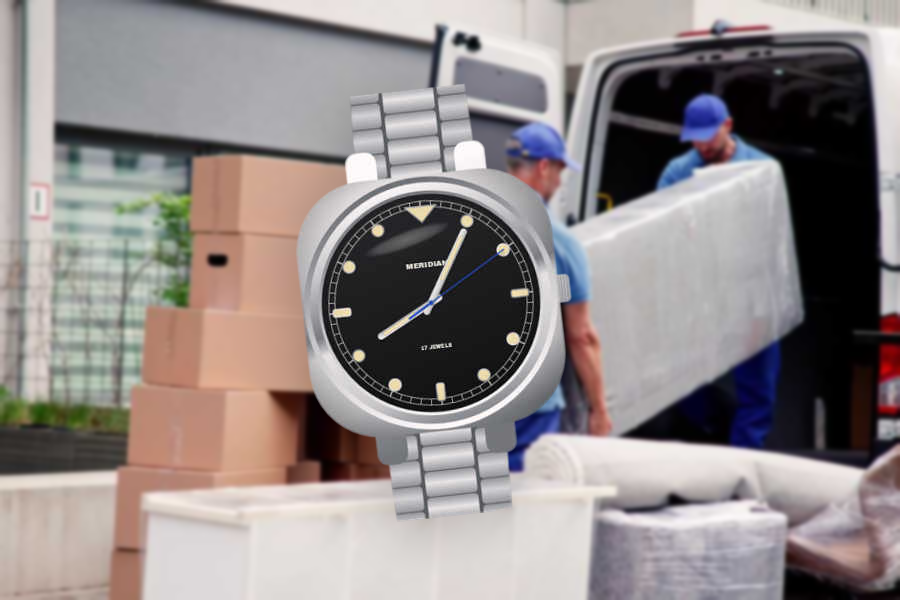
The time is **8:05:10**
